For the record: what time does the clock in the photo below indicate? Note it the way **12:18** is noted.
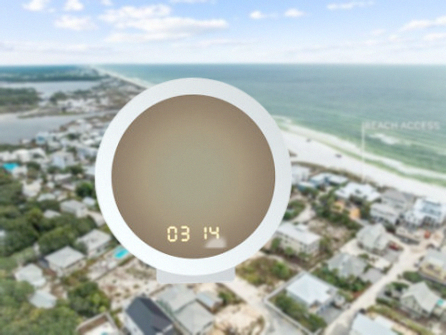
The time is **3:14**
